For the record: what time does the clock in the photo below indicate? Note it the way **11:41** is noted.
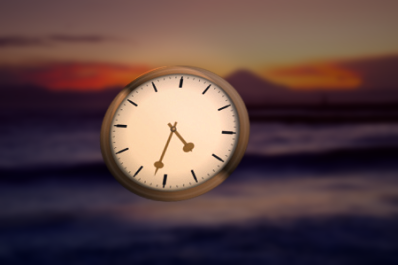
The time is **4:32**
